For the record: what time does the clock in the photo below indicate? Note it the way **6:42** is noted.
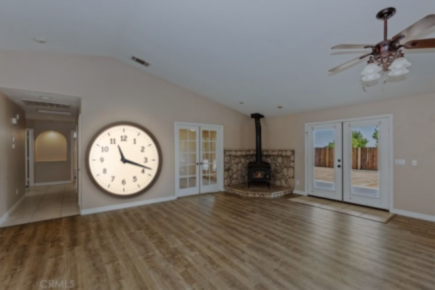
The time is **11:18**
